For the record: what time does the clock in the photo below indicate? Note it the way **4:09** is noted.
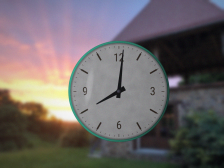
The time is **8:01**
